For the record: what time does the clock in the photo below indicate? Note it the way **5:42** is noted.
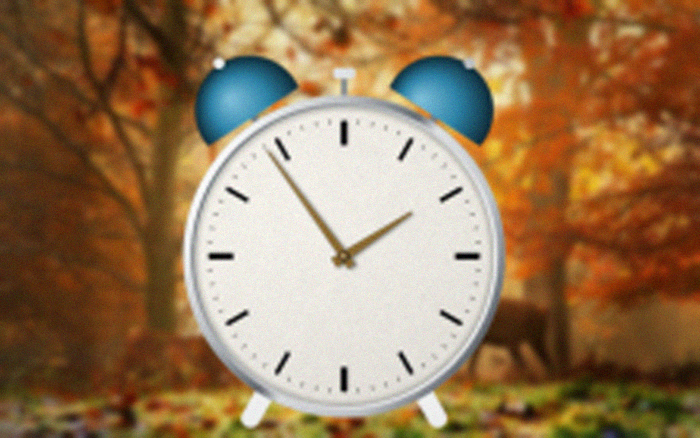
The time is **1:54**
